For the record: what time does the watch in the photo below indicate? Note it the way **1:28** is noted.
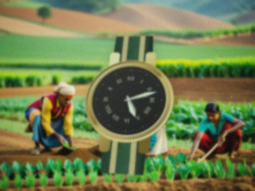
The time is **5:12**
